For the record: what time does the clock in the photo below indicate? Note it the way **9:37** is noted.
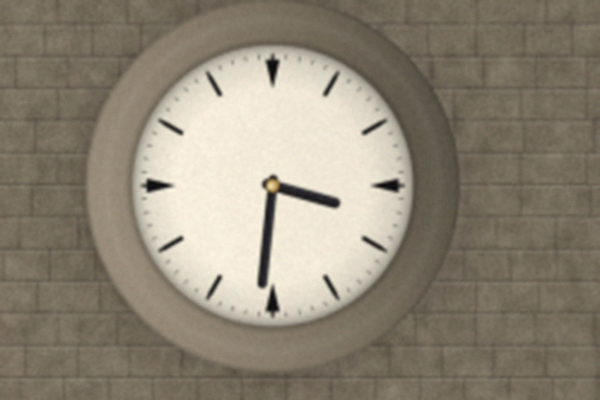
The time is **3:31**
